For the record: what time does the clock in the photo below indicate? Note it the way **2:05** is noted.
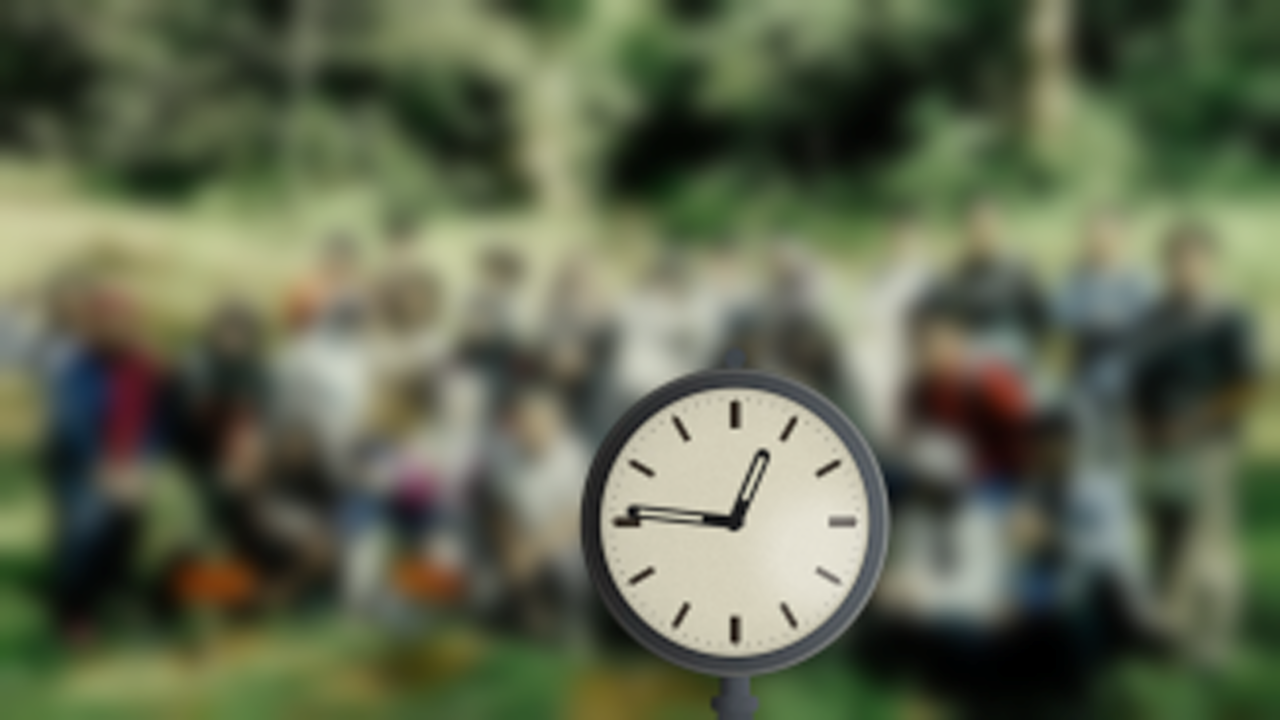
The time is **12:46**
